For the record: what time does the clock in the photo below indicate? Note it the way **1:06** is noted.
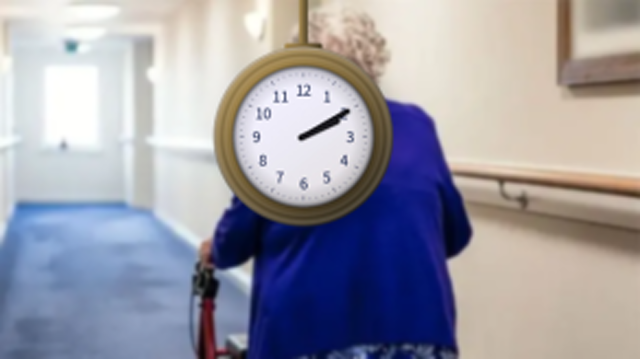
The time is **2:10**
